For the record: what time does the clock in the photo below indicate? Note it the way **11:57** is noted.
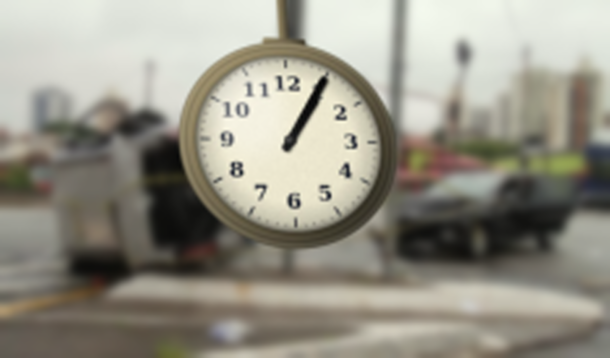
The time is **1:05**
